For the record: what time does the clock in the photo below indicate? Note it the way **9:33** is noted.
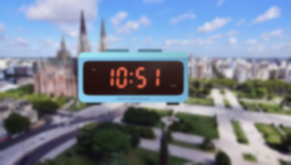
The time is **10:51**
